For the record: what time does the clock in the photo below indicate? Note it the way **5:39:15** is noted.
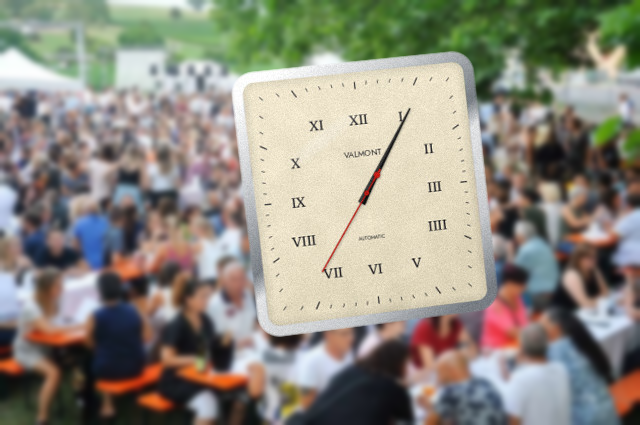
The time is **1:05:36**
